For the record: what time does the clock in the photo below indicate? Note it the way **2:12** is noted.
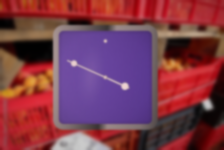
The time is **3:49**
